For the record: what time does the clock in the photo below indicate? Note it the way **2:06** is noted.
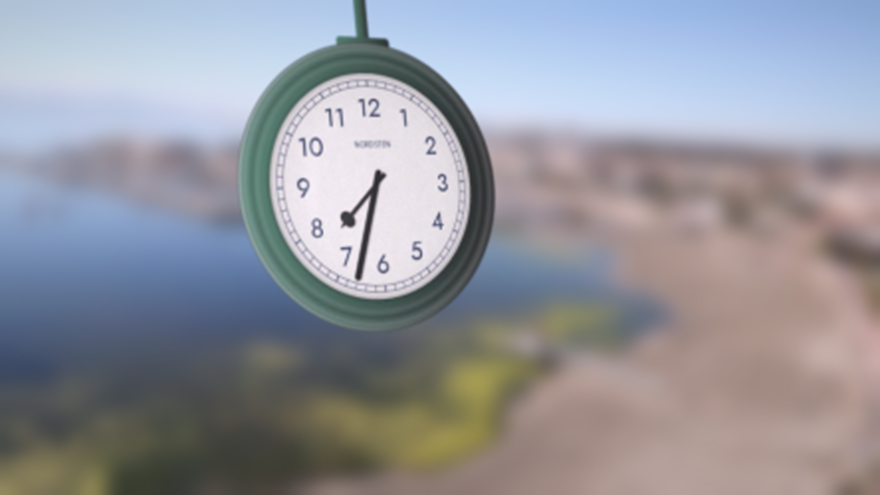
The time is **7:33**
